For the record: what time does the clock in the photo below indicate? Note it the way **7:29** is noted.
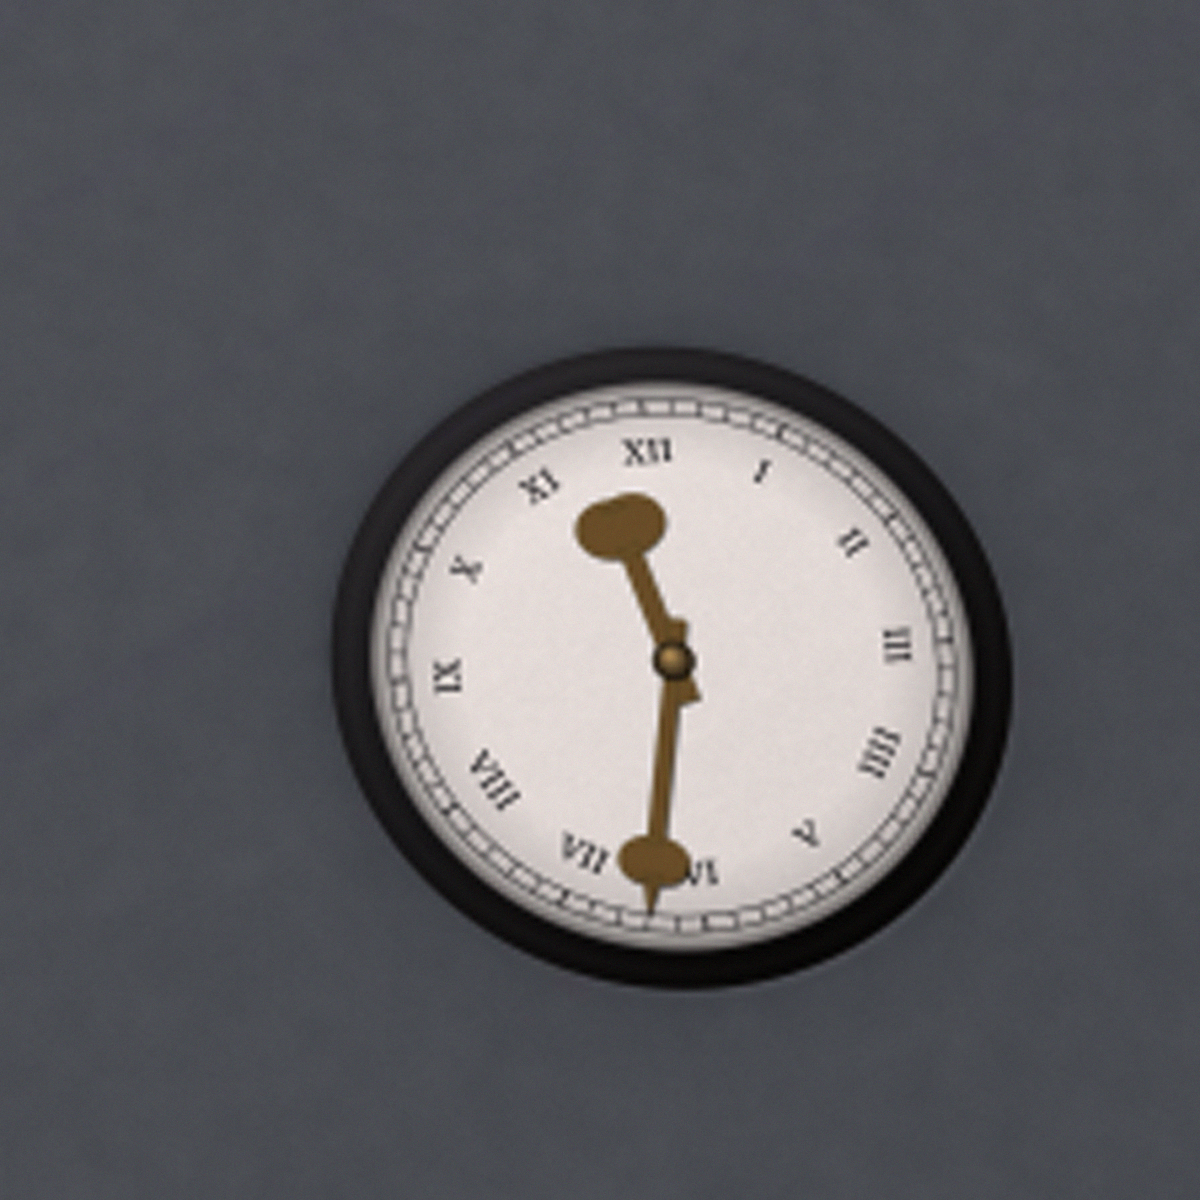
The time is **11:32**
